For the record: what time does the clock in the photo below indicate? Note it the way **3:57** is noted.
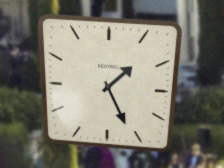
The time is **1:26**
